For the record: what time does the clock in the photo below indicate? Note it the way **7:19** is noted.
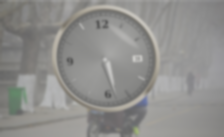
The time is **5:28**
